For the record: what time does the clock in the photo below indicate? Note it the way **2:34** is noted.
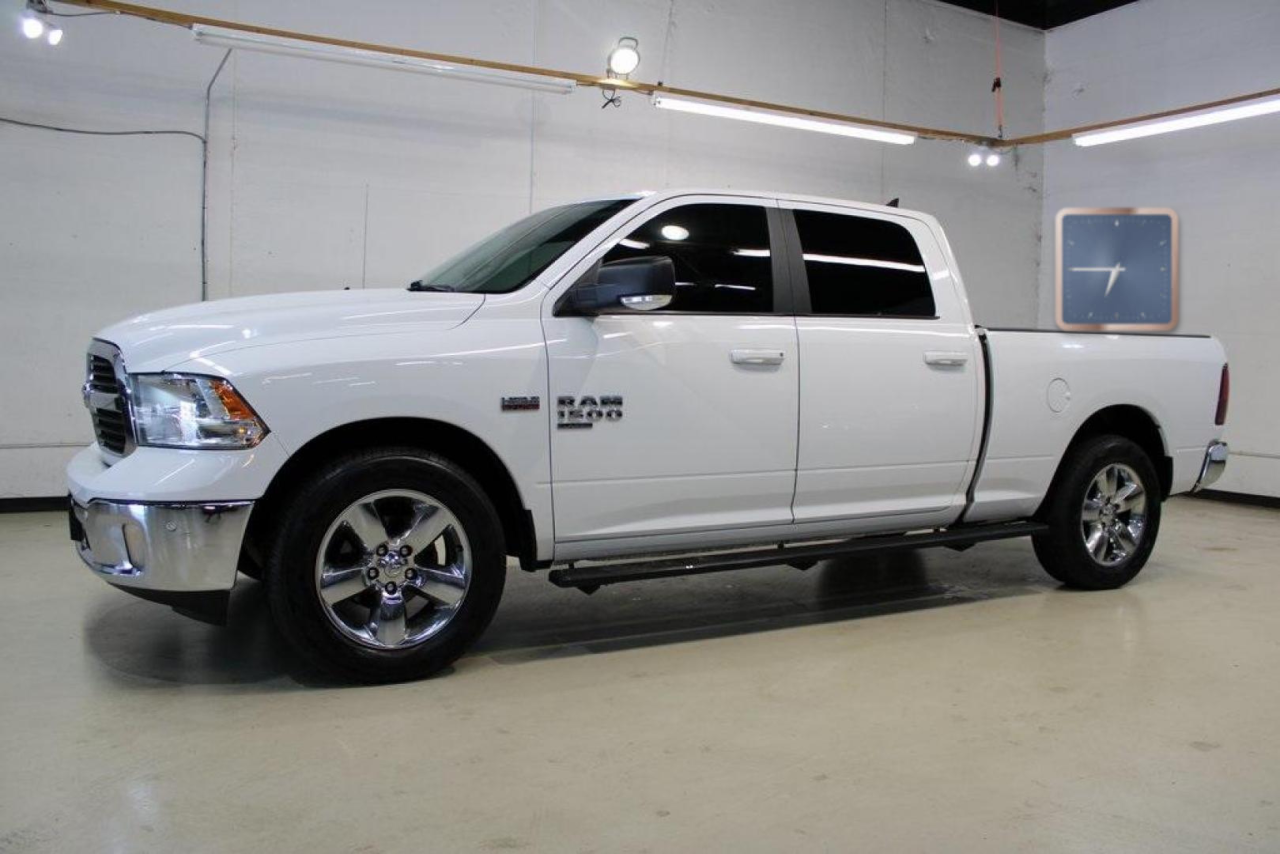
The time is **6:45**
